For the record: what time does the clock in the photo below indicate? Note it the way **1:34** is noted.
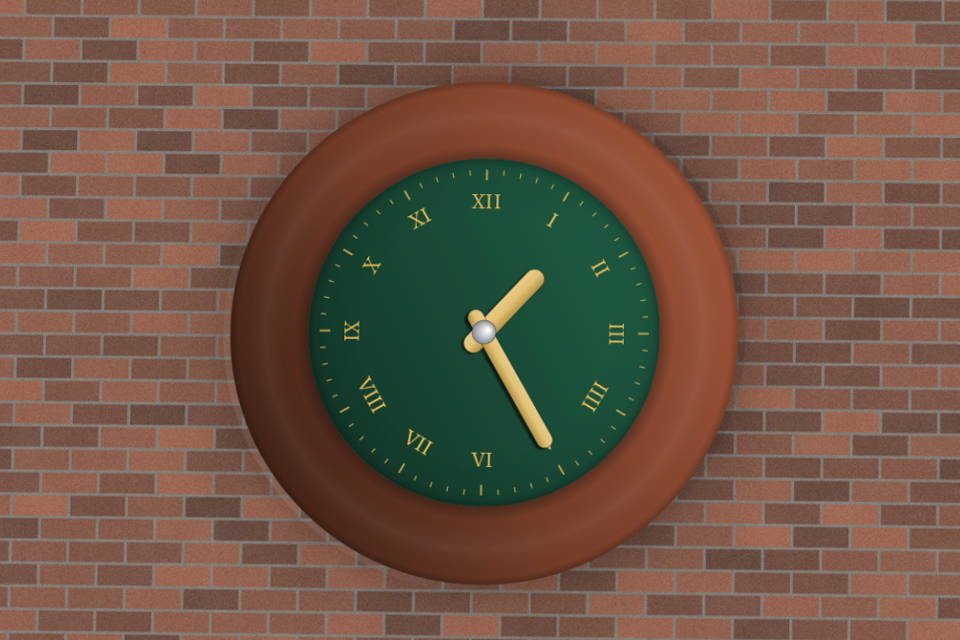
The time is **1:25**
